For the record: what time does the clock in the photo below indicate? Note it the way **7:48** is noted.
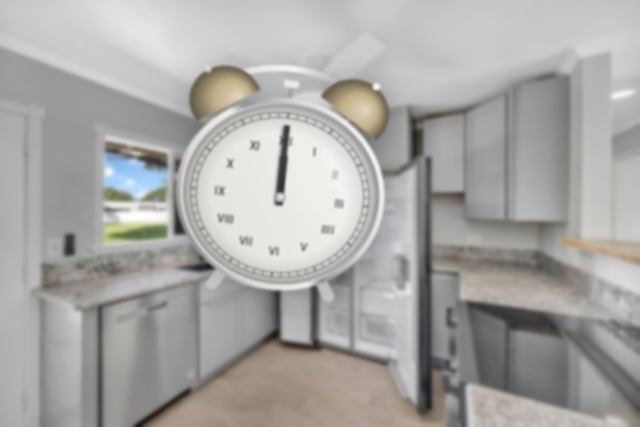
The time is **12:00**
